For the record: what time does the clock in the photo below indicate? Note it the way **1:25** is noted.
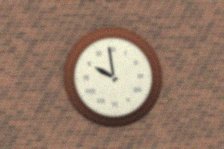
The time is **9:59**
